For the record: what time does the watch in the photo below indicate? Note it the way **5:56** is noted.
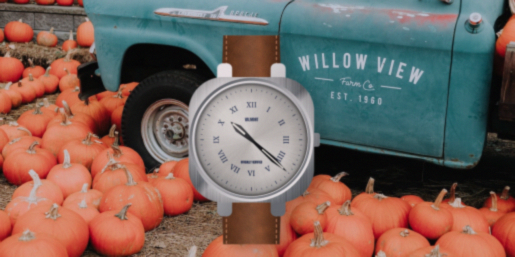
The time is **10:22**
